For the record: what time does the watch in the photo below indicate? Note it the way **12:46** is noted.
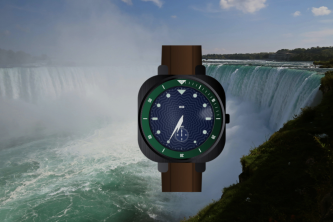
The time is **6:35**
